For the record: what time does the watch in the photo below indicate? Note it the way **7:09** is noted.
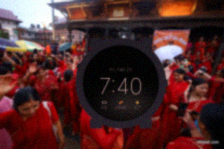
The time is **7:40**
